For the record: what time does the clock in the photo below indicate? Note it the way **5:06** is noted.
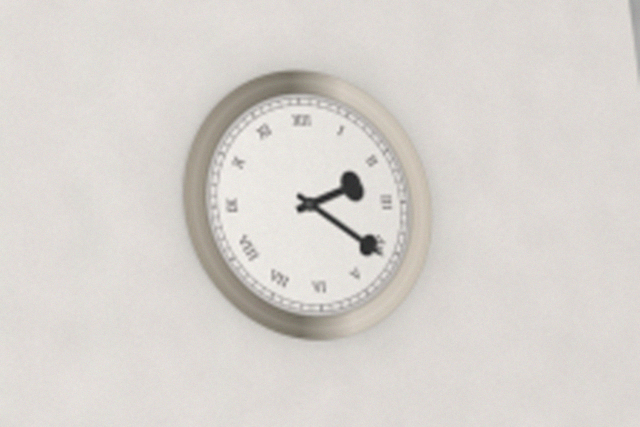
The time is **2:21**
